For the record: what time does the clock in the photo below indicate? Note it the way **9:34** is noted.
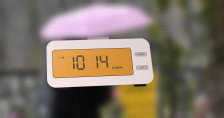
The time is **10:14**
